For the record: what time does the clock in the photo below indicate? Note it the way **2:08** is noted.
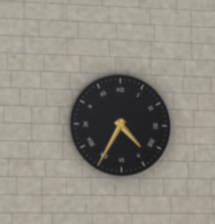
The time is **4:35**
